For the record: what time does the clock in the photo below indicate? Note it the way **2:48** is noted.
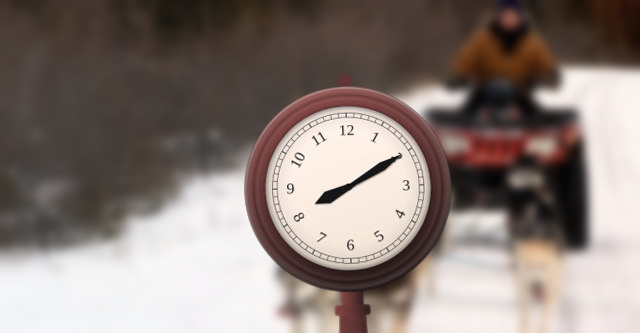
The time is **8:10**
